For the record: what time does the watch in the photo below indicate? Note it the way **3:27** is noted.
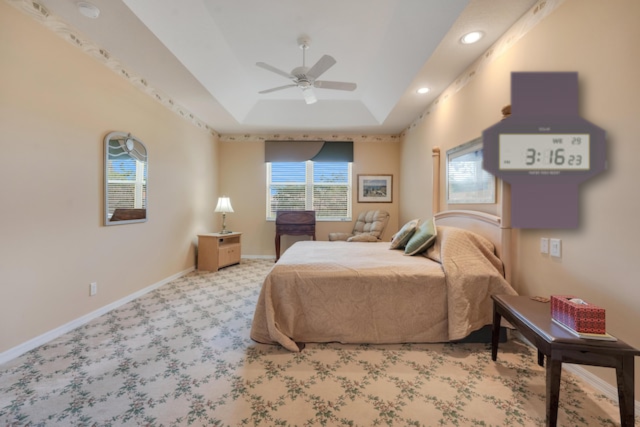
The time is **3:16**
